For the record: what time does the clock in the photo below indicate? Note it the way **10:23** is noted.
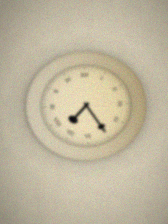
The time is **7:25**
